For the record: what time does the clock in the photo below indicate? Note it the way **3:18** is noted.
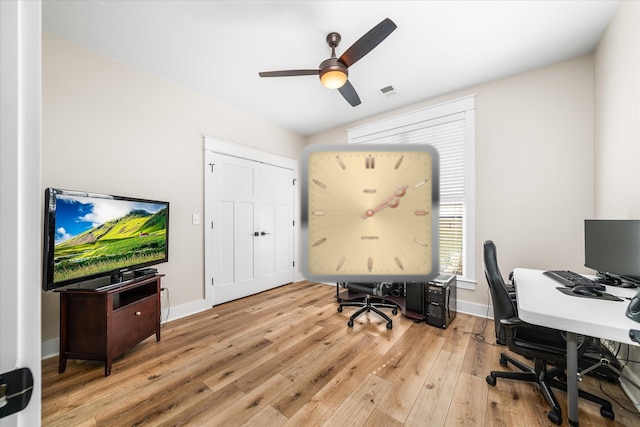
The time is **2:09**
